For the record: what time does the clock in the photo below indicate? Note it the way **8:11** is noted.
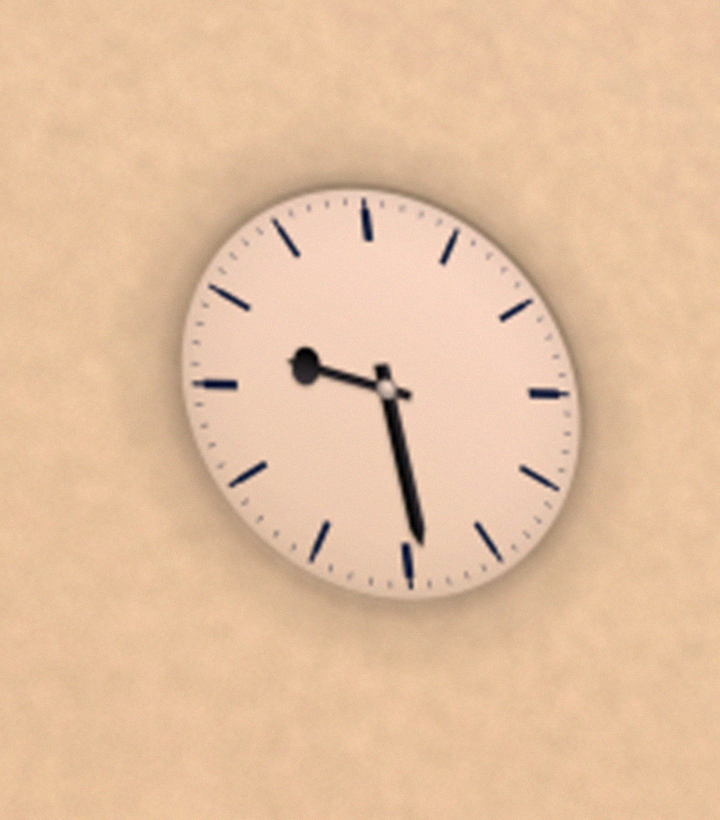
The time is **9:29**
